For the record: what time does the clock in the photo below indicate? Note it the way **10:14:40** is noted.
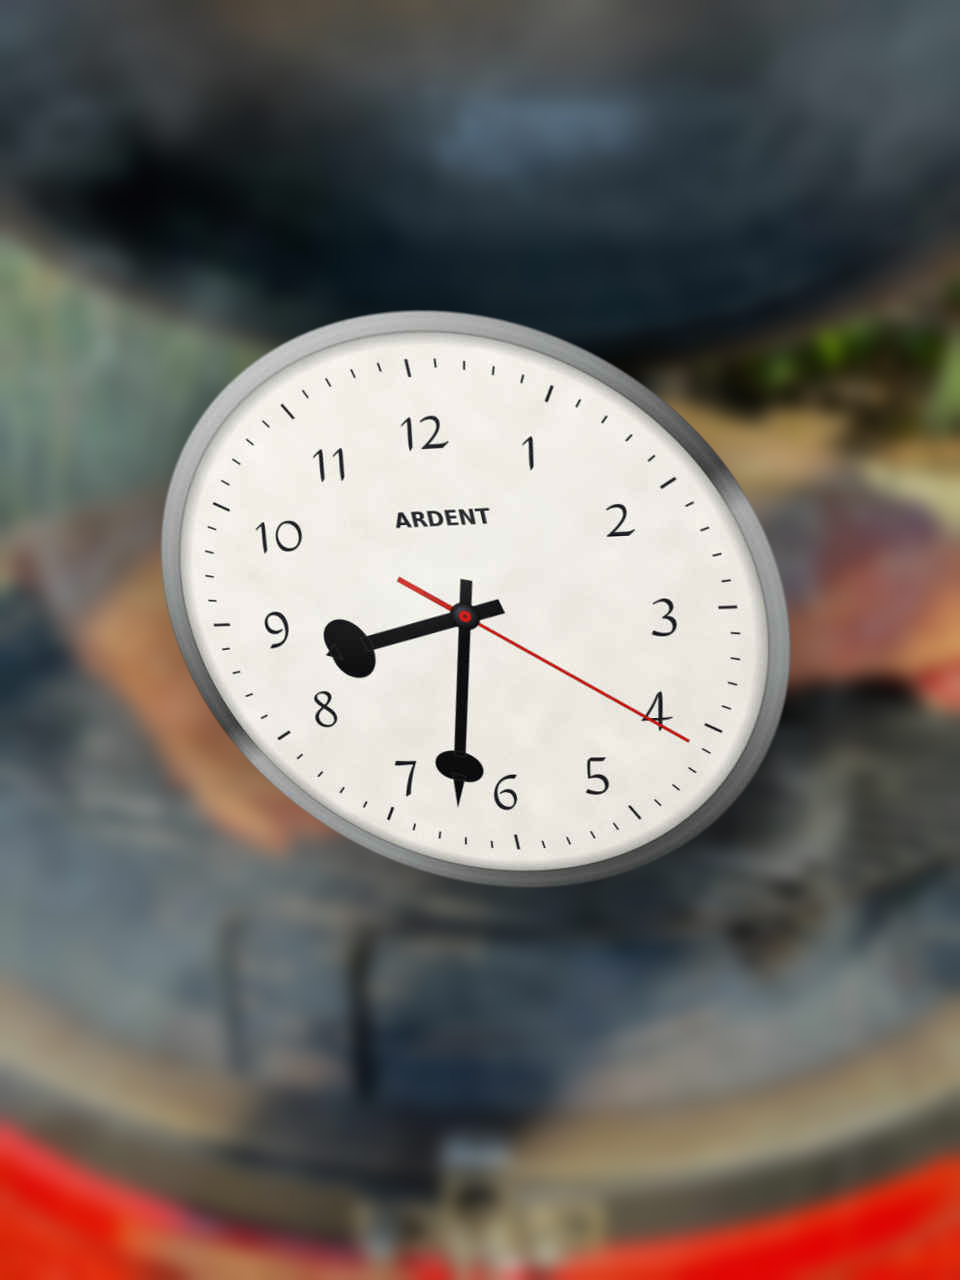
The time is **8:32:21**
